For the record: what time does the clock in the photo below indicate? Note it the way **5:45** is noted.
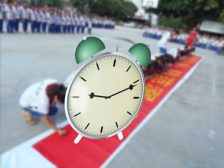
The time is **9:11**
